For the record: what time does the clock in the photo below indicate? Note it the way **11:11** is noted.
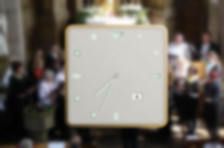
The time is **7:34**
